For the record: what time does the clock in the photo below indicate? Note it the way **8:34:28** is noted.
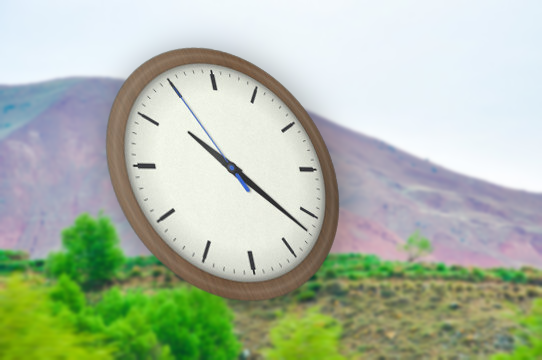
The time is **10:21:55**
